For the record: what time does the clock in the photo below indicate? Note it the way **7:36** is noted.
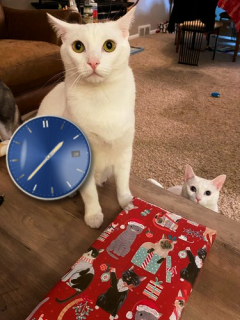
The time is **1:38**
